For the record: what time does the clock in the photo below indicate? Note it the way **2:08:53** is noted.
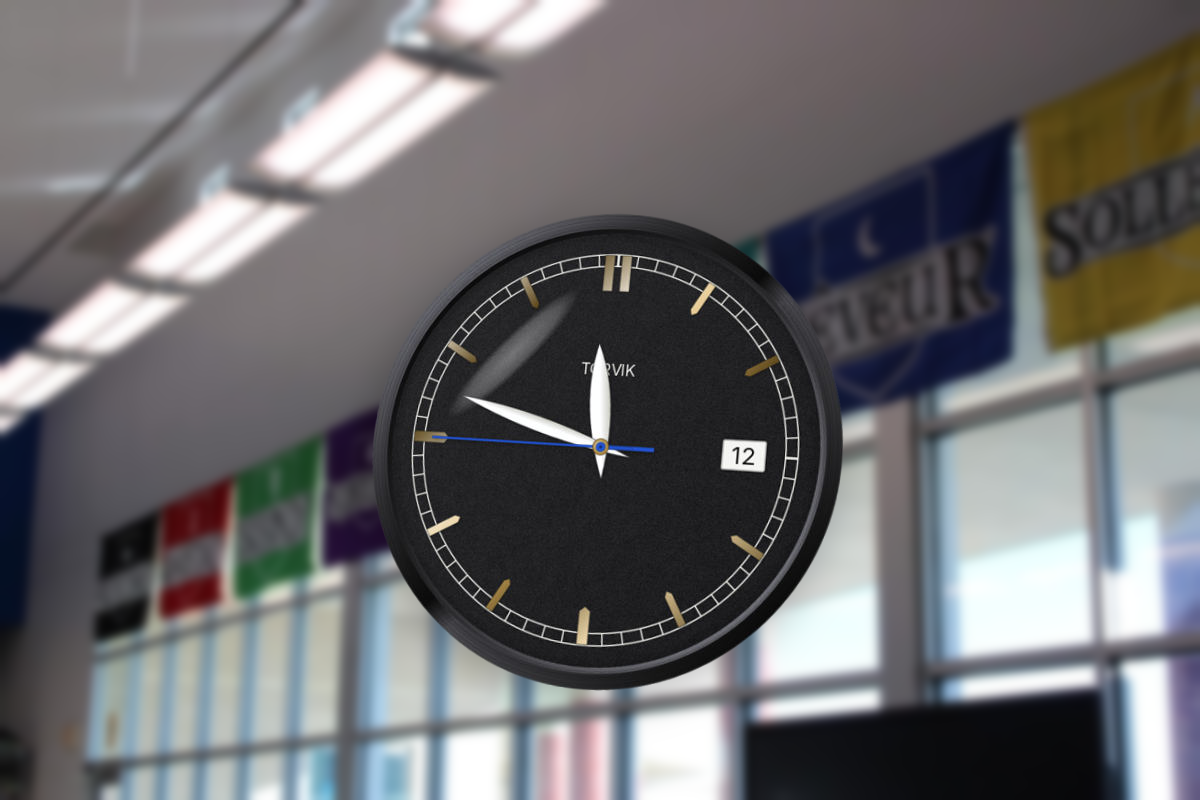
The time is **11:47:45**
